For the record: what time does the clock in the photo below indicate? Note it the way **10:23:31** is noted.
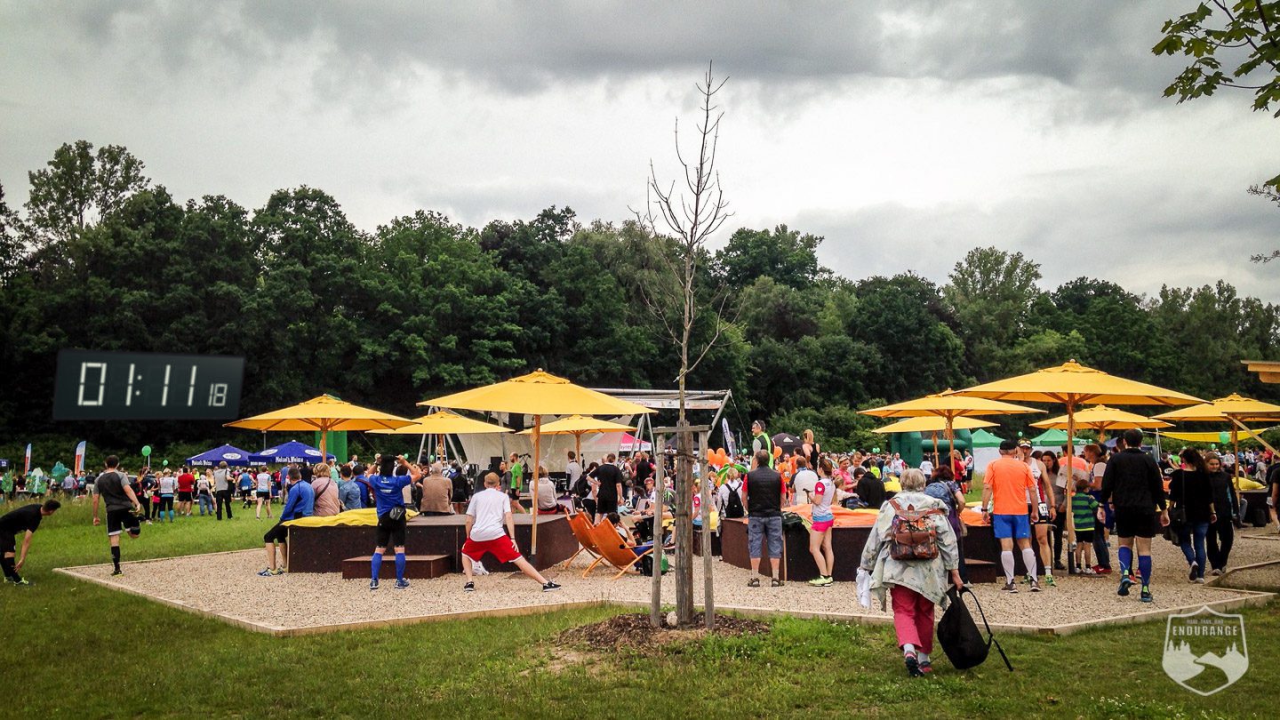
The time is **1:11:18**
